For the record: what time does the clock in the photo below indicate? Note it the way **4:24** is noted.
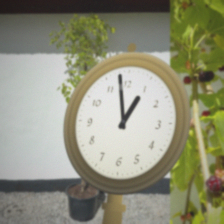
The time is **12:58**
